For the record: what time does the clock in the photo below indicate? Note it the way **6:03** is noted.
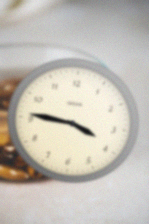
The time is **3:46**
